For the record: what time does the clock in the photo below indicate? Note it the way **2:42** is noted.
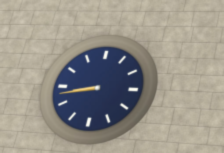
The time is **8:43**
